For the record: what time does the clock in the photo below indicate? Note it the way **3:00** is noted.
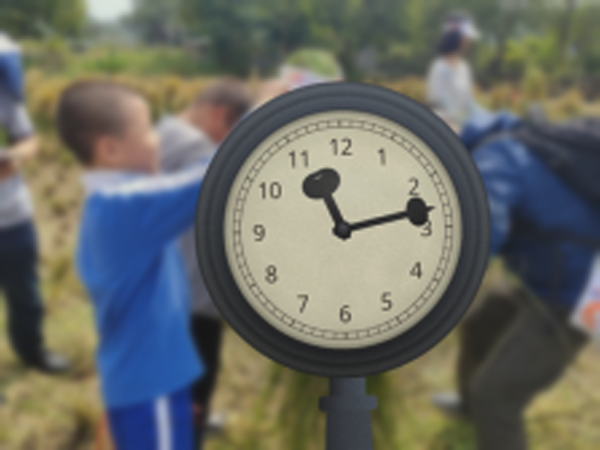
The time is **11:13**
